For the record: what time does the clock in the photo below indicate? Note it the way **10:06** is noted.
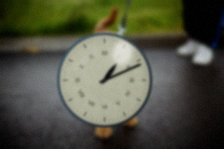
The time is **1:11**
